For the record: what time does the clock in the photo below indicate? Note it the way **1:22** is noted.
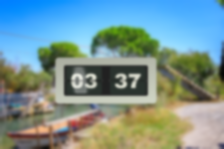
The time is **3:37**
